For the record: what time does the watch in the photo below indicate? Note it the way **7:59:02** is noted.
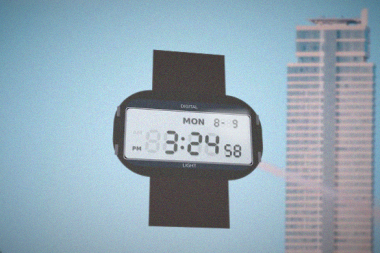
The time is **3:24:58**
